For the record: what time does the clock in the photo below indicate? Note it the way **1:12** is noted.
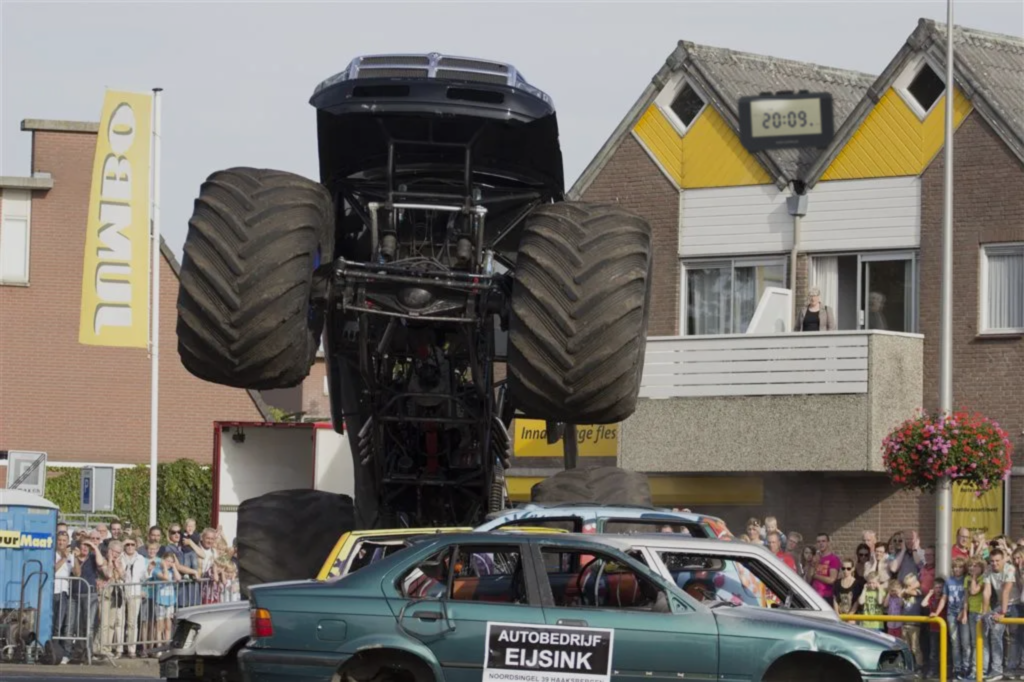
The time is **20:09**
